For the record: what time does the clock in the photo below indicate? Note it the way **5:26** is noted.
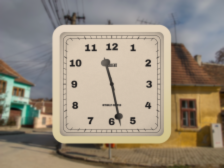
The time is **11:28**
